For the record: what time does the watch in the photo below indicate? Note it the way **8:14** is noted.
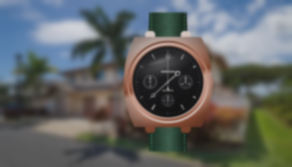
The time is **1:38**
